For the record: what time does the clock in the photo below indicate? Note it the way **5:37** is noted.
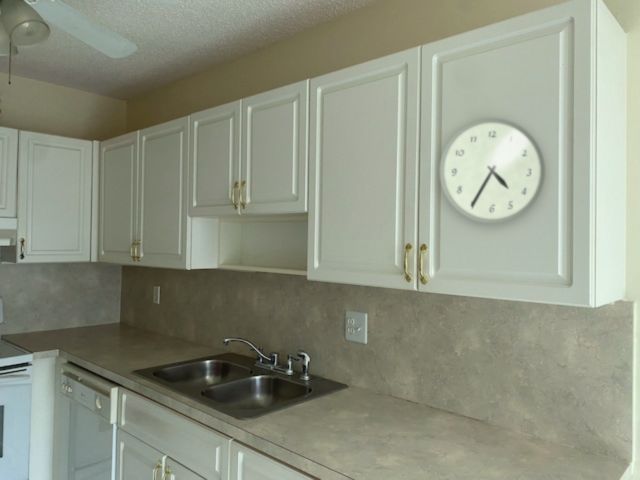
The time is **4:35**
